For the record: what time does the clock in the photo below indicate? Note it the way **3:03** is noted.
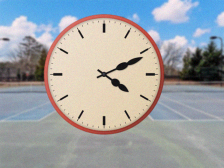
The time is **4:11**
